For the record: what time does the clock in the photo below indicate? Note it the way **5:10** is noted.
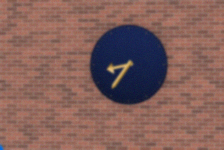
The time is **8:36**
